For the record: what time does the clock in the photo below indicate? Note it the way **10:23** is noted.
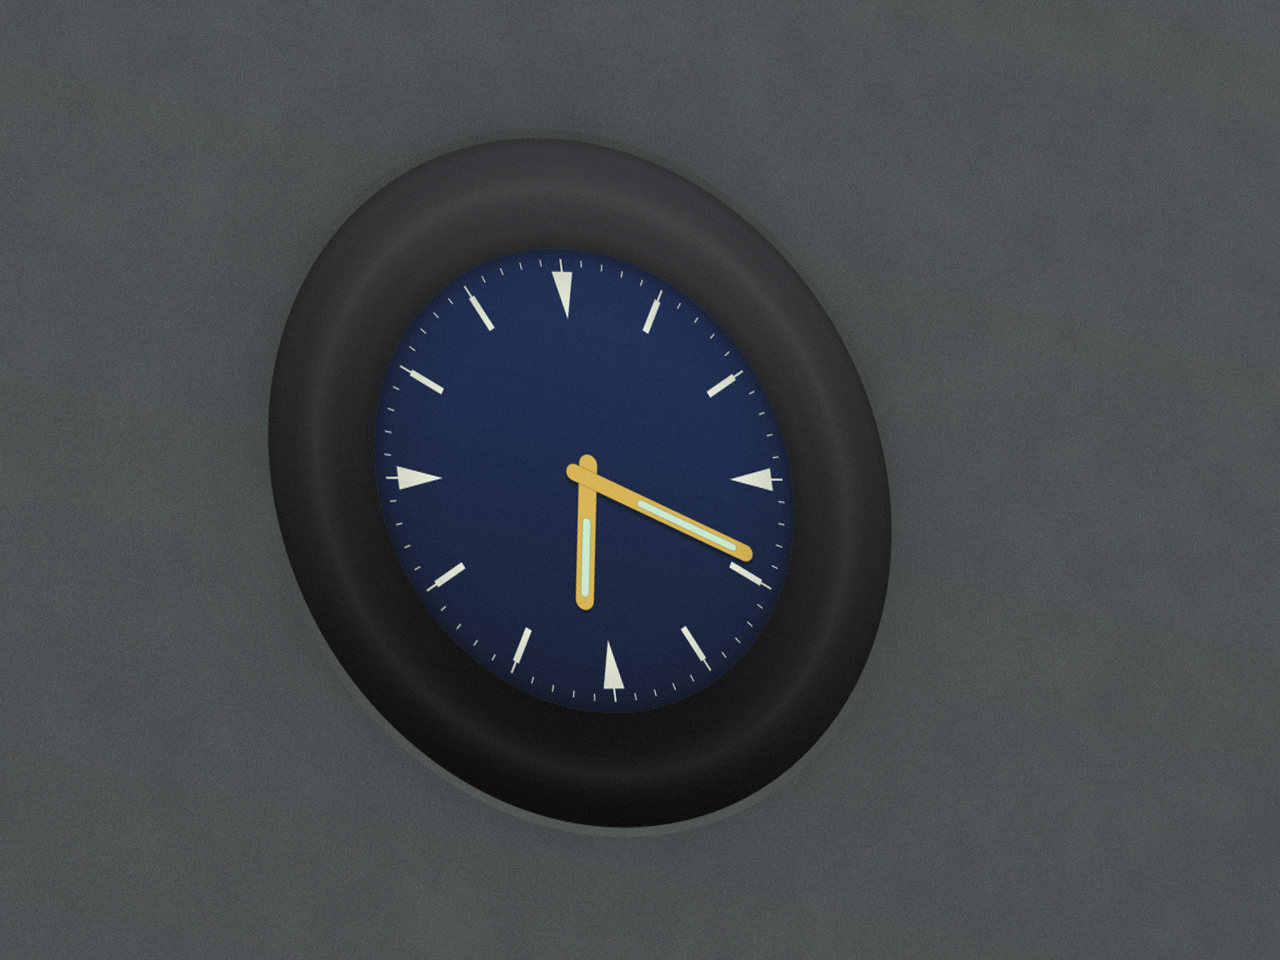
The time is **6:19**
